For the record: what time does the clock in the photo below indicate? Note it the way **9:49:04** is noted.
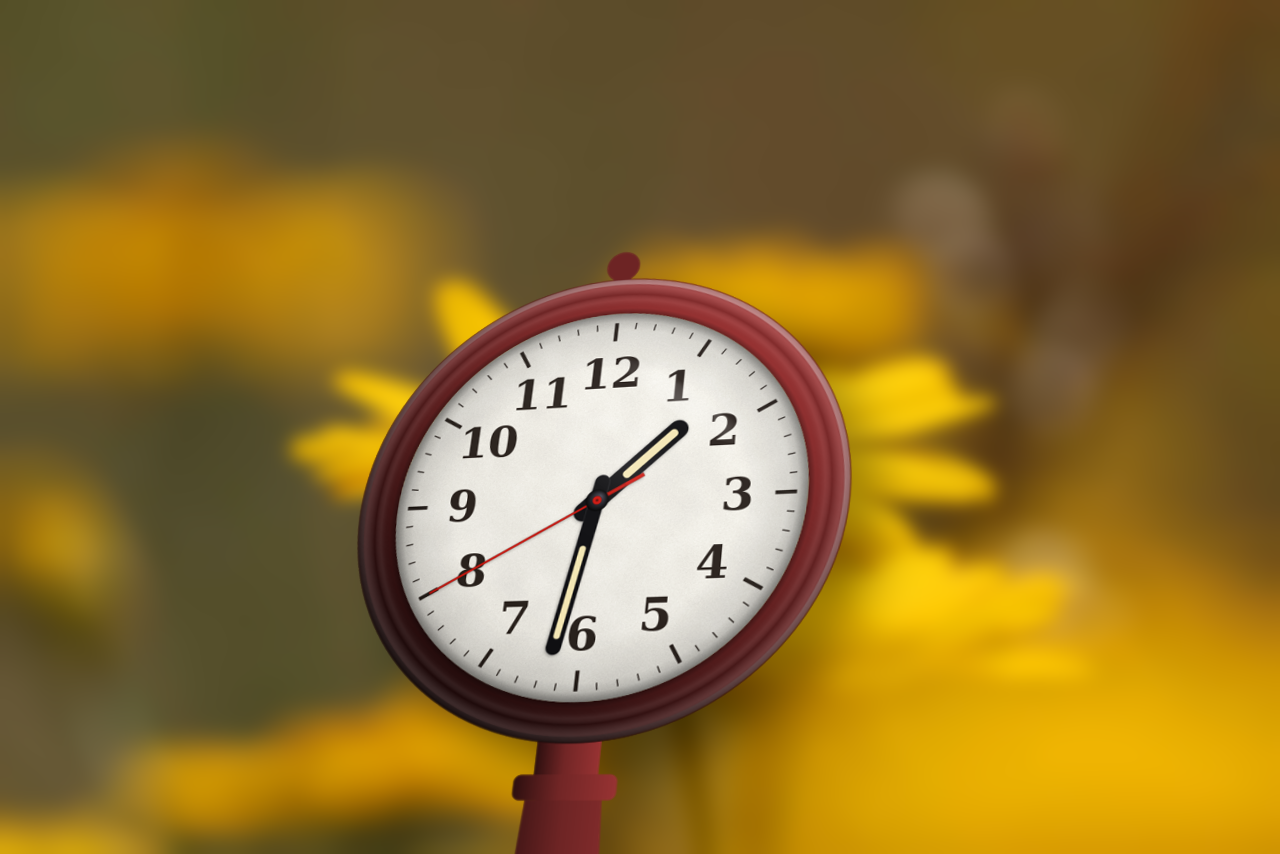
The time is **1:31:40**
